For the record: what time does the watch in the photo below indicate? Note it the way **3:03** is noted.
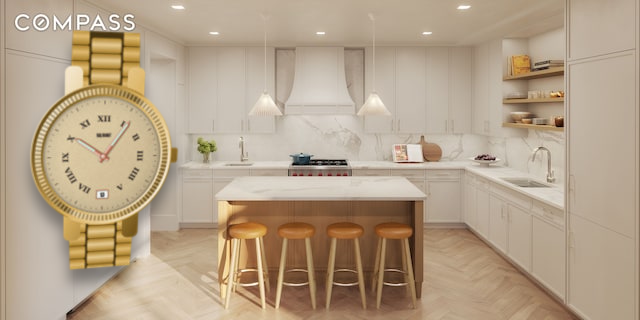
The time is **10:06**
